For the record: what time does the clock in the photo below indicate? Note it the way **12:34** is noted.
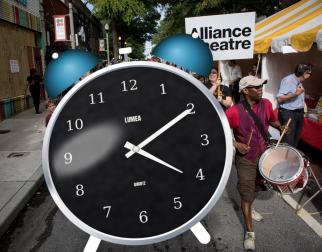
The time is **4:10**
